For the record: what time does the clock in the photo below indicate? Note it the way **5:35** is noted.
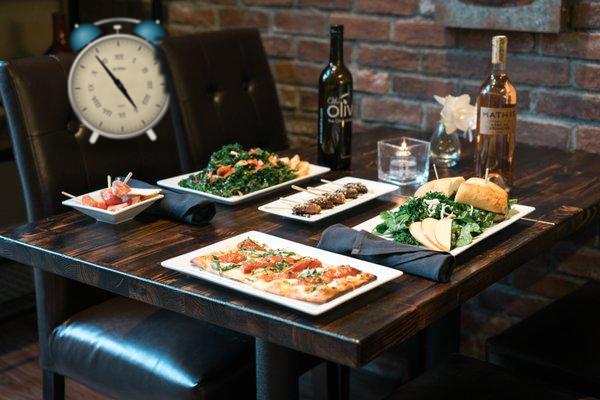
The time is **4:54**
